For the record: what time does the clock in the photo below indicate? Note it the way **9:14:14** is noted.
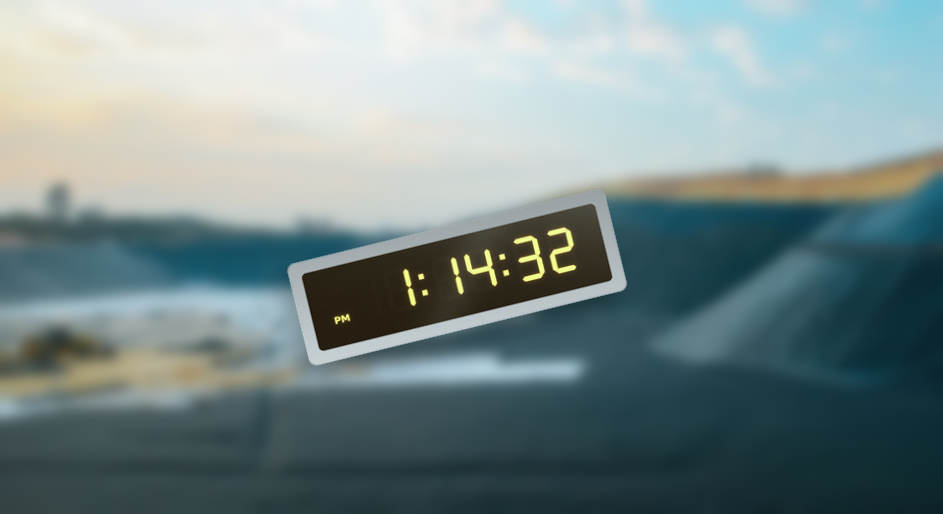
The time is **1:14:32**
